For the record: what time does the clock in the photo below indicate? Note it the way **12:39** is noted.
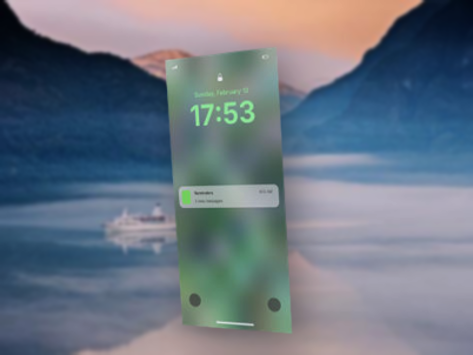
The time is **17:53**
